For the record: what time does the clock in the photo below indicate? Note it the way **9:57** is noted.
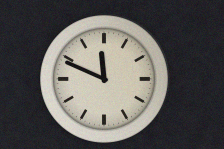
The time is **11:49**
